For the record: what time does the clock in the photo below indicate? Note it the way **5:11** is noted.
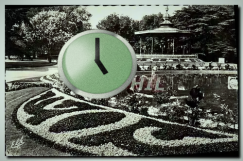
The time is **5:00**
